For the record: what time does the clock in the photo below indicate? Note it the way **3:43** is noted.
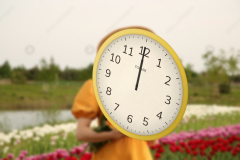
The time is **12:00**
